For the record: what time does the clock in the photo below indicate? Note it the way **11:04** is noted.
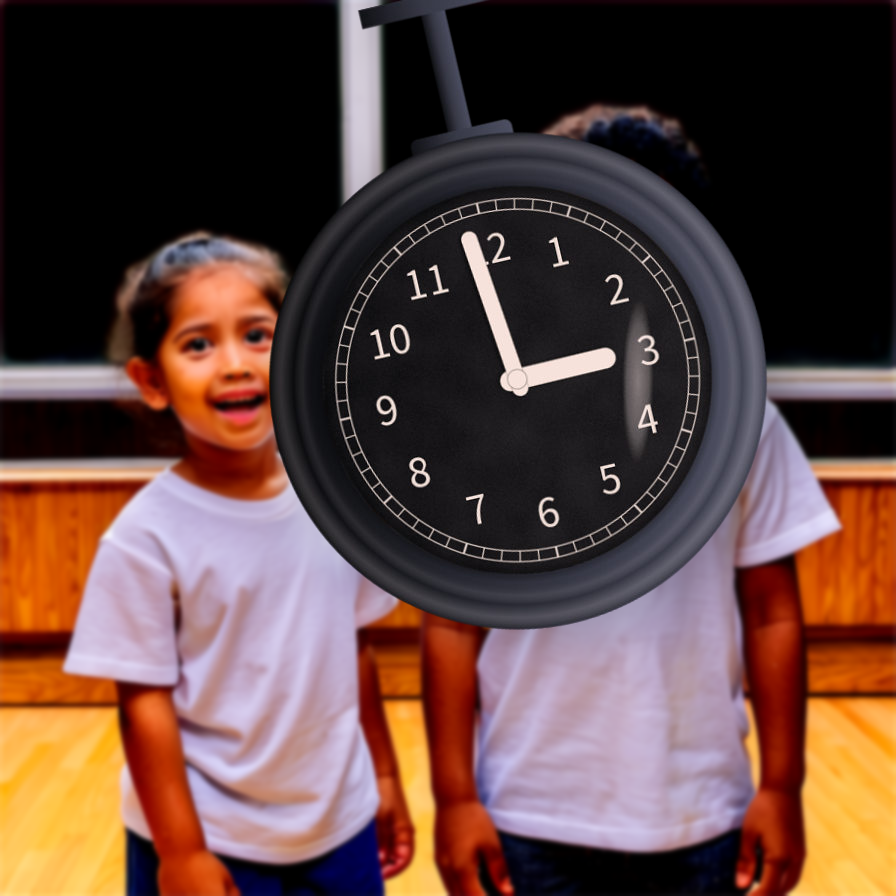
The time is **2:59**
